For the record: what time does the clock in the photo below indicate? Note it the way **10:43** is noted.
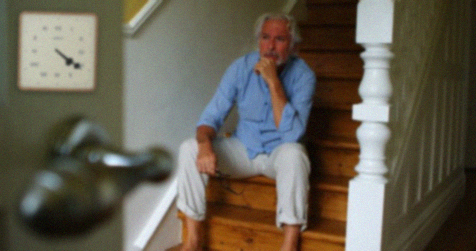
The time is **4:21**
